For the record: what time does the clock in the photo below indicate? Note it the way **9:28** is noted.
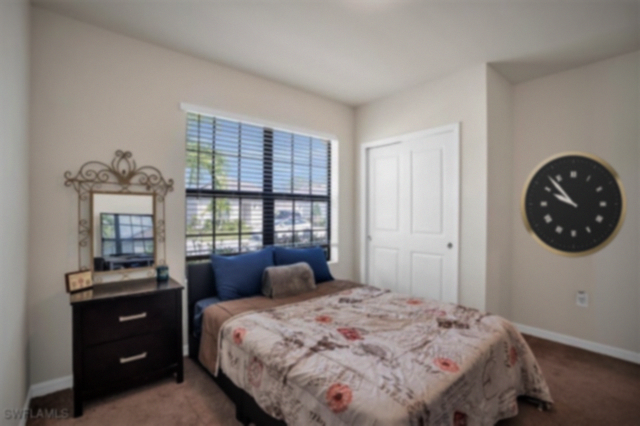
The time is **9:53**
